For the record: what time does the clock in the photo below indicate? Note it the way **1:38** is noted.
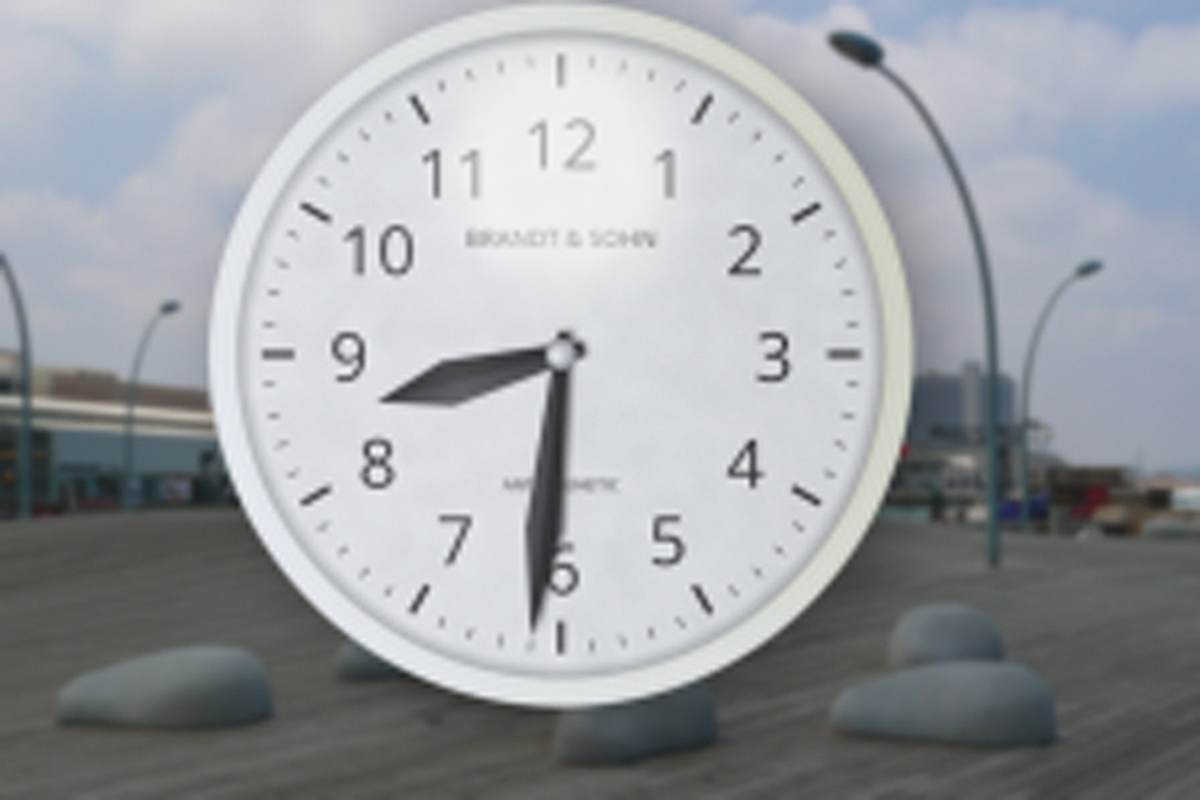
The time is **8:31**
